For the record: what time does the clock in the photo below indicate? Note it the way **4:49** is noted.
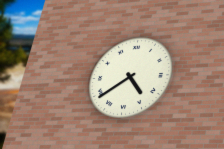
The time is **4:39**
